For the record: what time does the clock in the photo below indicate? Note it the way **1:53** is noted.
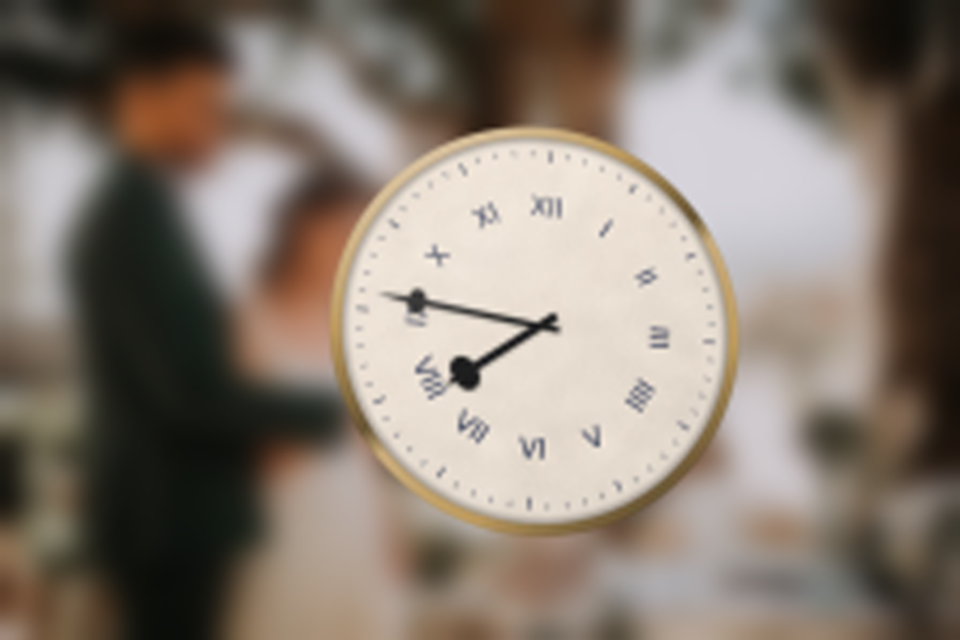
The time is **7:46**
